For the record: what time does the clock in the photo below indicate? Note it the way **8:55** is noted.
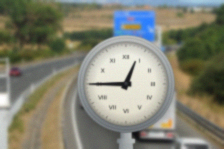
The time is **12:45**
